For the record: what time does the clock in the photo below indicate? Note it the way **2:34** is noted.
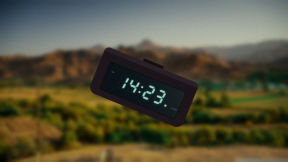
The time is **14:23**
